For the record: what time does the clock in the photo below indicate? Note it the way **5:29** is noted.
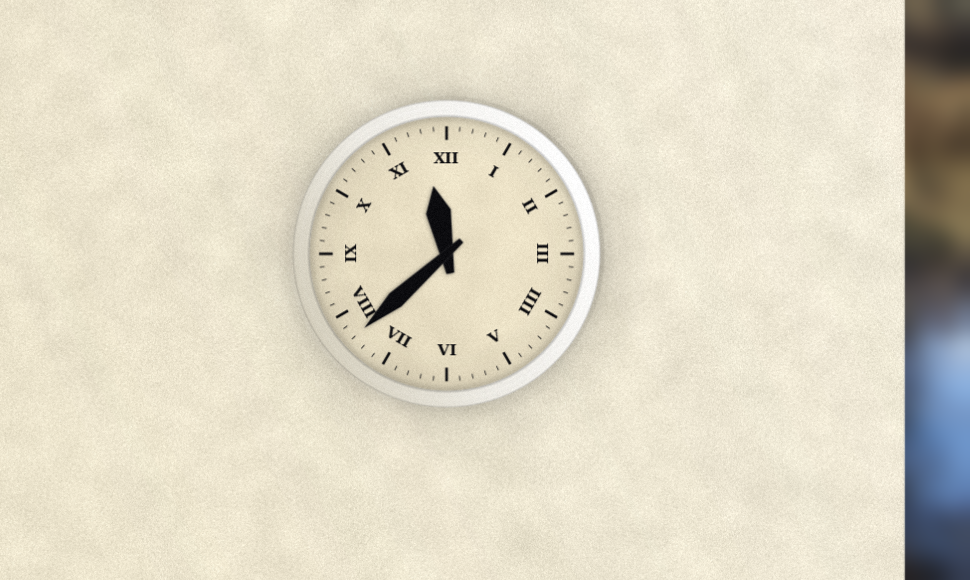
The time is **11:38**
